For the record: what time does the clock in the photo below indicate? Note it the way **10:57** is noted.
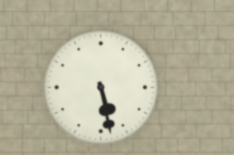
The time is **5:28**
